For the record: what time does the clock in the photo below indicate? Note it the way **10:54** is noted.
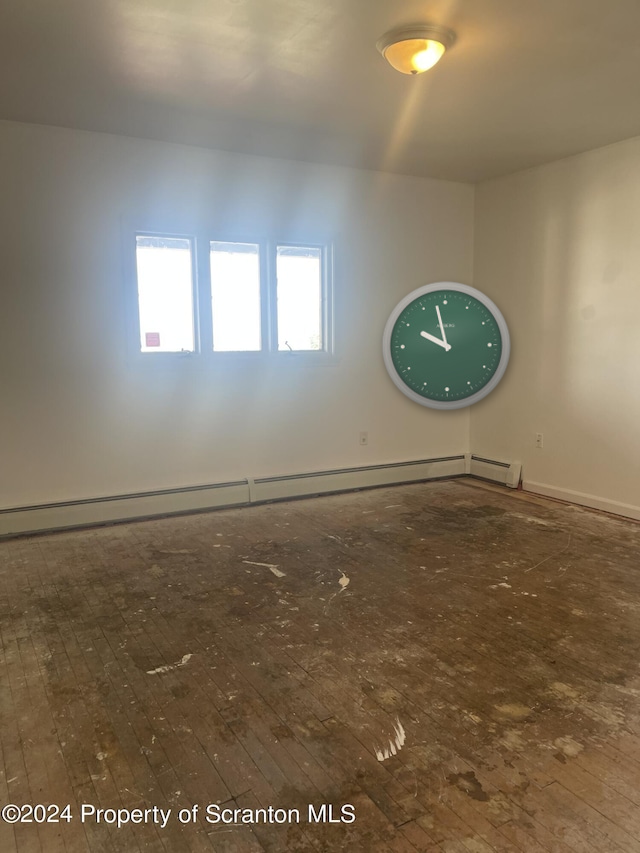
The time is **9:58**
